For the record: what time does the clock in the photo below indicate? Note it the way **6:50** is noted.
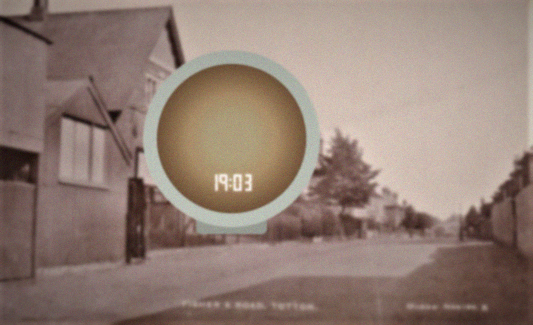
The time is **19:03**
